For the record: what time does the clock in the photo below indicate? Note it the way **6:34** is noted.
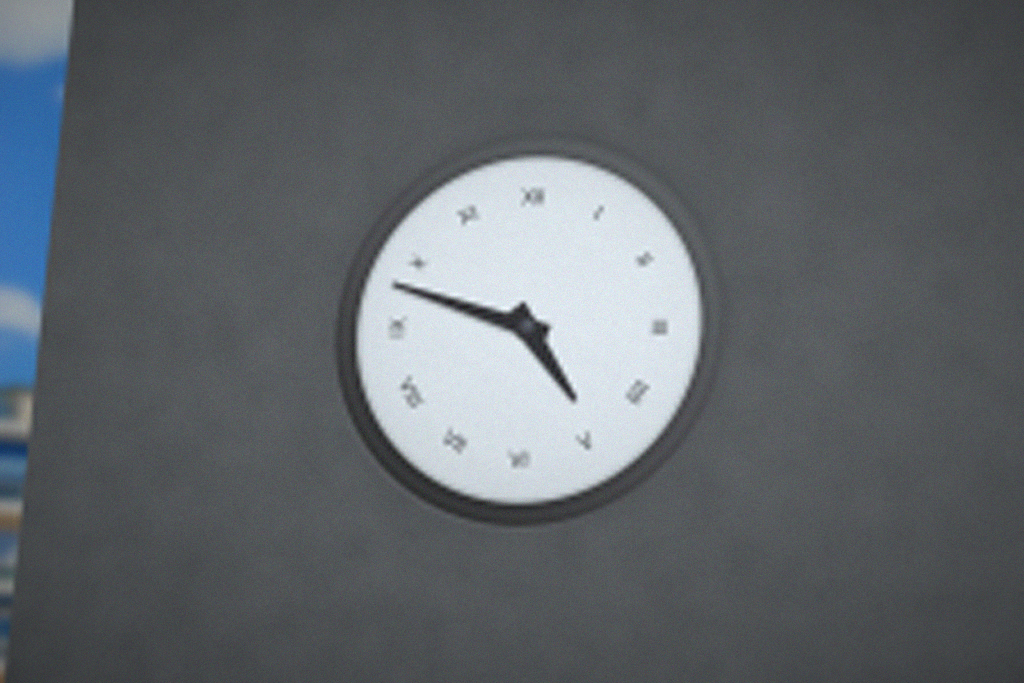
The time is **4:48**
